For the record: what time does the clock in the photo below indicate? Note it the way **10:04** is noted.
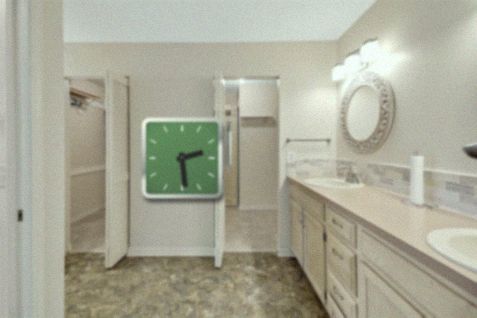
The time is **2:29**
